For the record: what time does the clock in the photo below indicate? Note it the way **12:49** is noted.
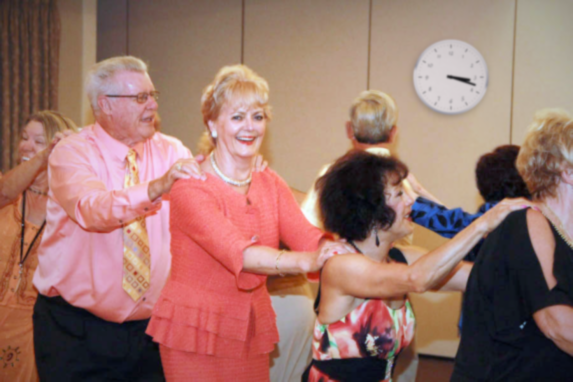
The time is **3:18**
